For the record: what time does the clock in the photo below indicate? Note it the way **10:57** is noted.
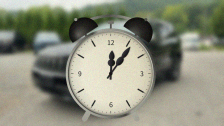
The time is **12:06**
